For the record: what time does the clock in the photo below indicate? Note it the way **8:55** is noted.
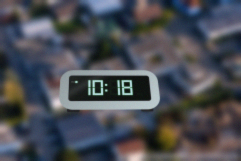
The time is **10:18**
